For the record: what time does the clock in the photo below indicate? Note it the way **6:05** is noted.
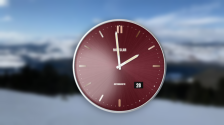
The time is **1:59**
